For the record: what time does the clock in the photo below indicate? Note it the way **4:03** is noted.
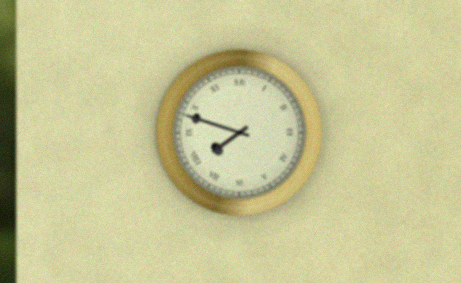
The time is **7:48**
